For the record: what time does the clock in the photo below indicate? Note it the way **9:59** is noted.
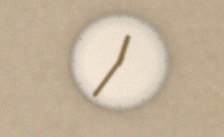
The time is **12:36**
